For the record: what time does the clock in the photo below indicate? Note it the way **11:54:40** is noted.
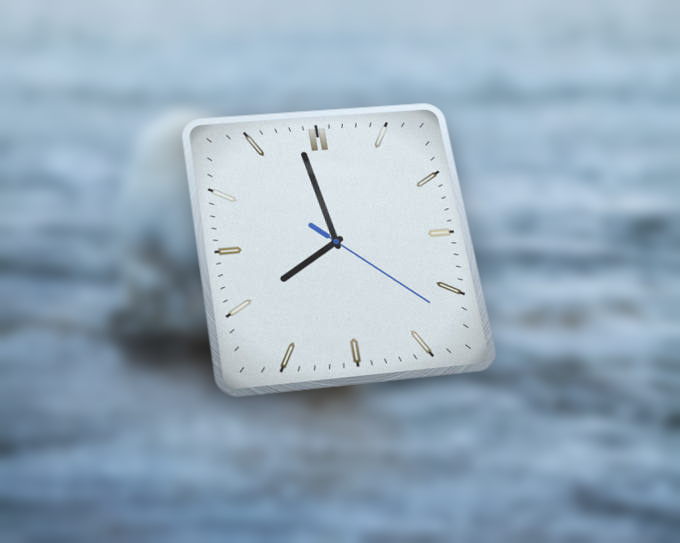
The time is **7:58:22**
